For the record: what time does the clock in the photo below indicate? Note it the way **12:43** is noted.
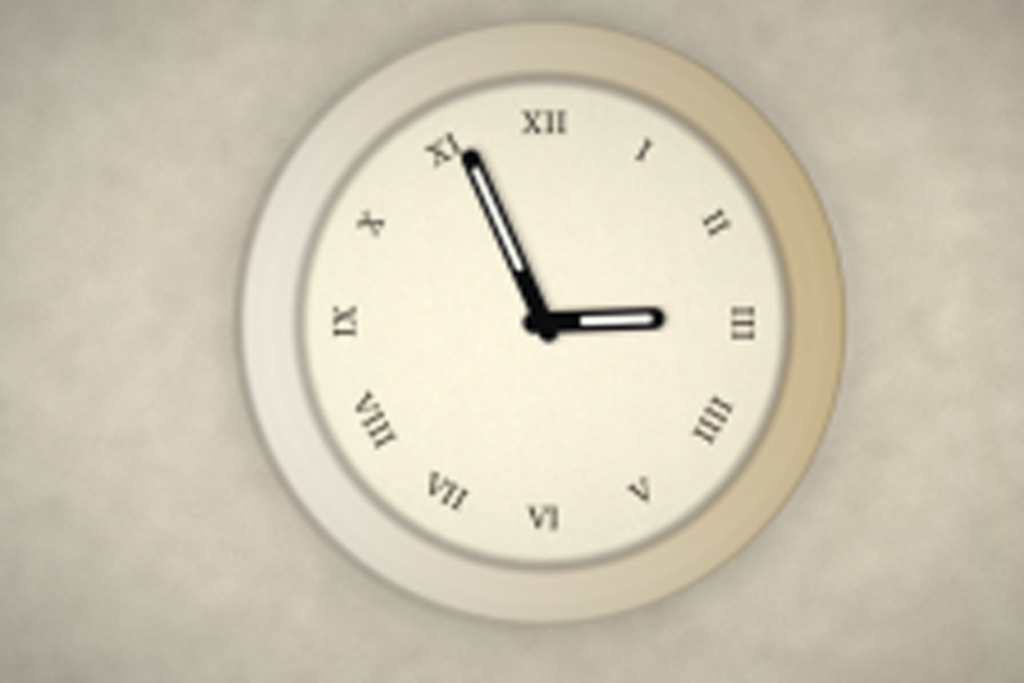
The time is **2:56**
